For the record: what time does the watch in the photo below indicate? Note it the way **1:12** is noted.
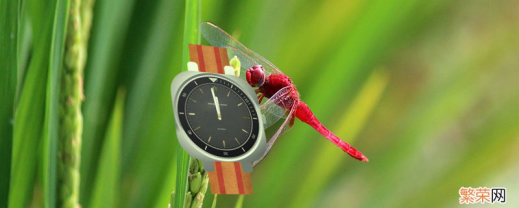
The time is **11:59**
